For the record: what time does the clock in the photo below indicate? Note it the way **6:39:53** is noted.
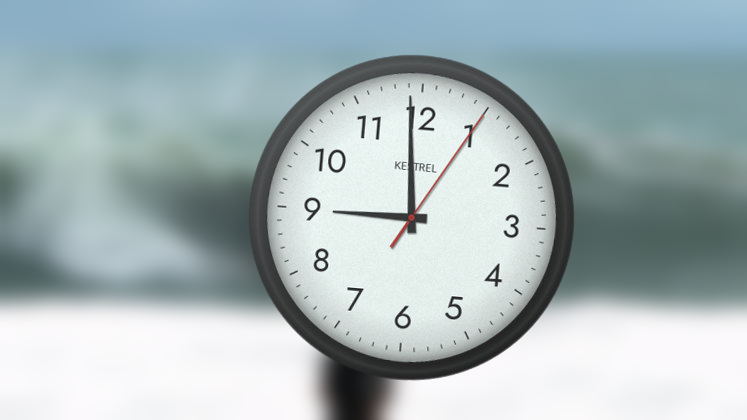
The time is **8:59:05**
